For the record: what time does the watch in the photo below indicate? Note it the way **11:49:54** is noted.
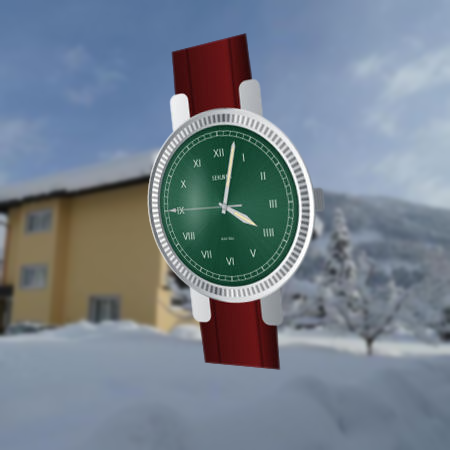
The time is **4:02:45**
